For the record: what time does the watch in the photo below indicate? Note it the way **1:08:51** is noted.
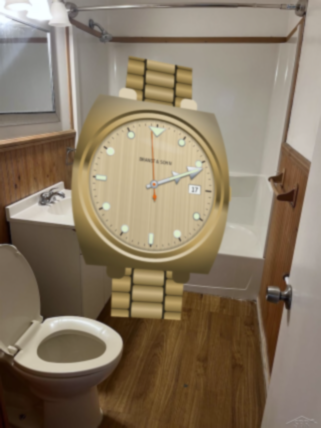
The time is **2:10:59**
